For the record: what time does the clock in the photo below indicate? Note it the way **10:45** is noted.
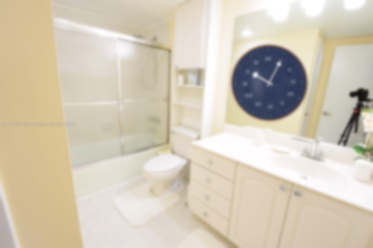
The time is **10:05**
